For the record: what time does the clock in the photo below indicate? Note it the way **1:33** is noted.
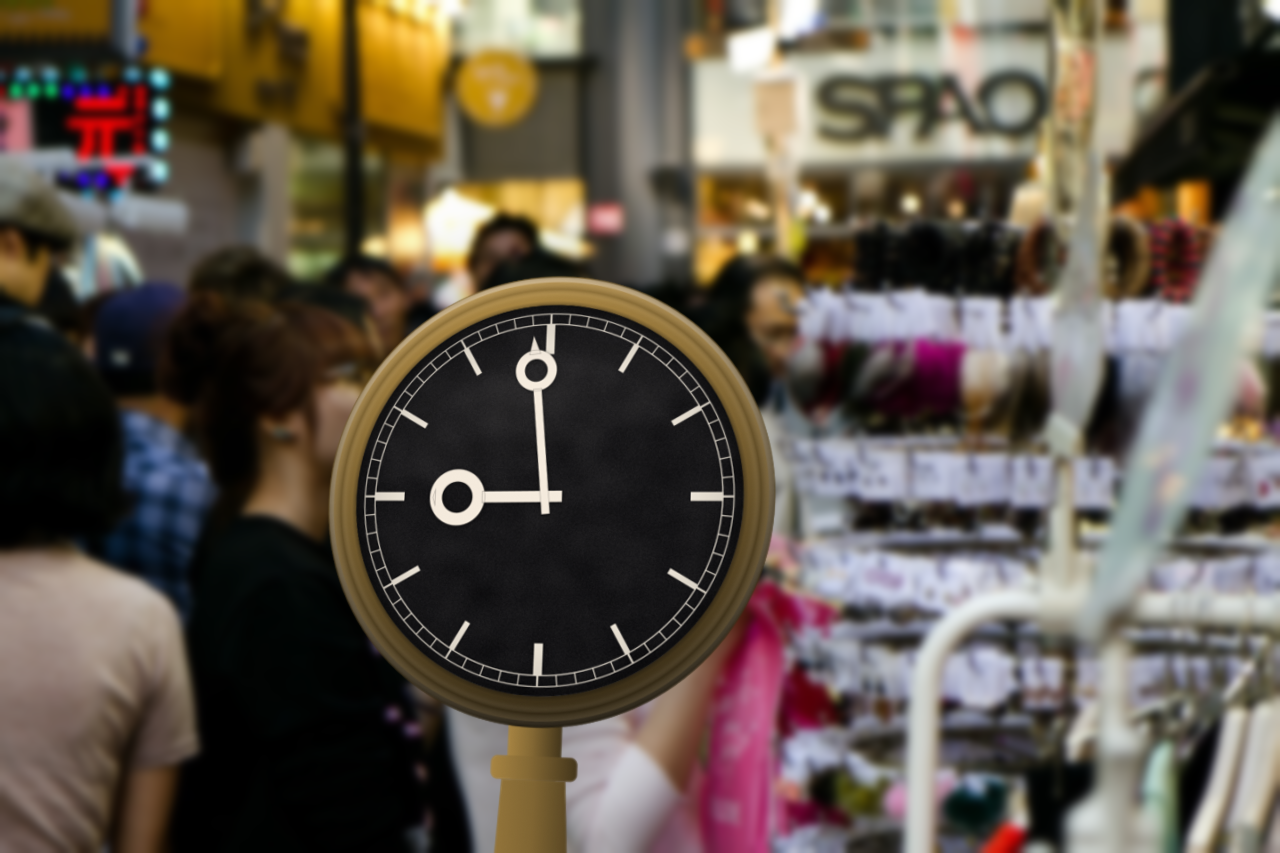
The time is **8:59**
